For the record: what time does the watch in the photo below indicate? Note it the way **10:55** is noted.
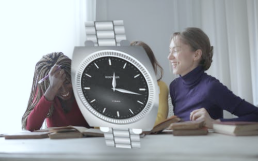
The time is **12:17**
